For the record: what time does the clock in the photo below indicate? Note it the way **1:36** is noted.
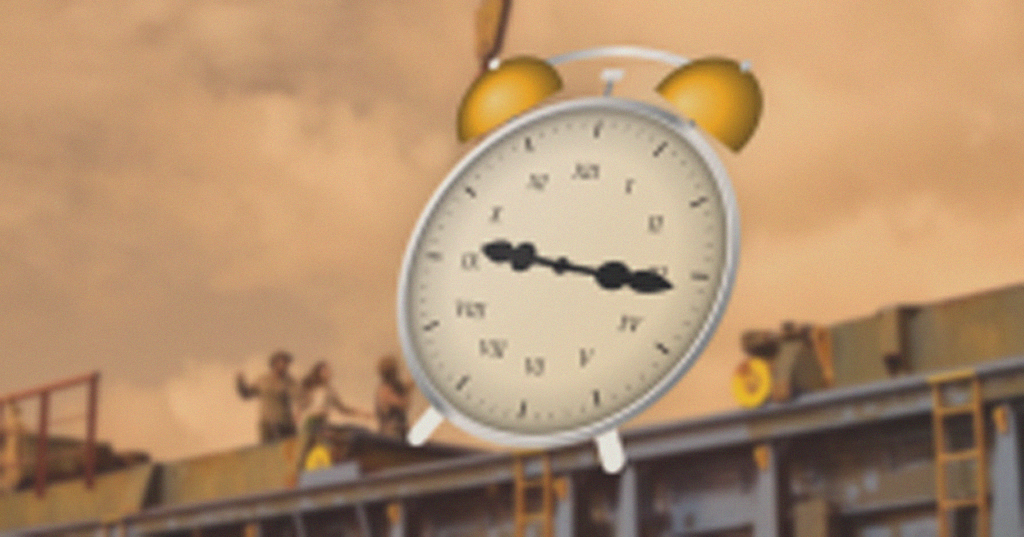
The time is **9:16**
